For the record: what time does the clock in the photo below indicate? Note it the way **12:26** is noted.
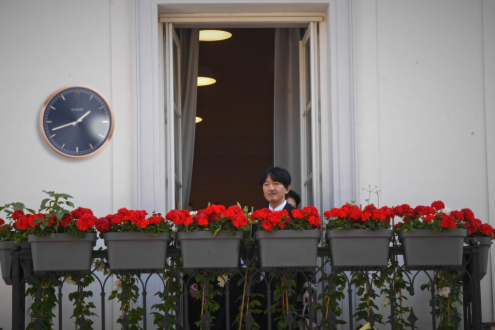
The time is **1:42**
